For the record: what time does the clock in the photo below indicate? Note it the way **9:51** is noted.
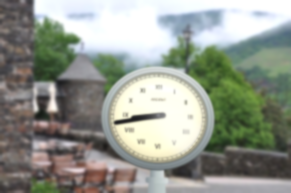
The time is **8:43**
